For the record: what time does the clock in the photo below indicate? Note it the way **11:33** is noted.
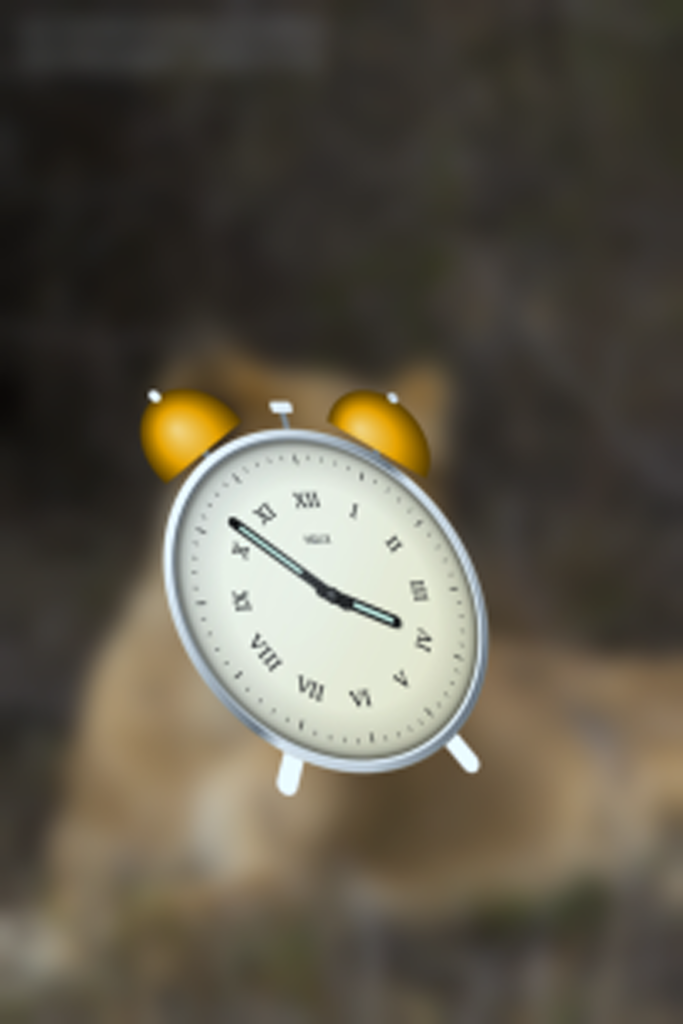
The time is **3:52**
